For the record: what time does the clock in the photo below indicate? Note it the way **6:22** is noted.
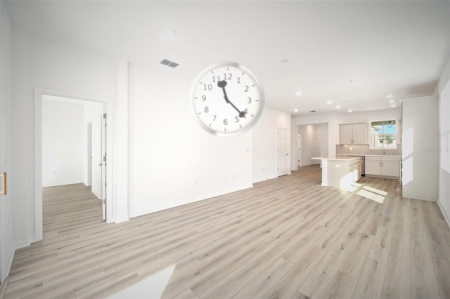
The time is **11:22**
